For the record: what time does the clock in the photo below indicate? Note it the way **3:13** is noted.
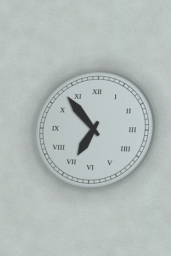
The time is **6:53**
